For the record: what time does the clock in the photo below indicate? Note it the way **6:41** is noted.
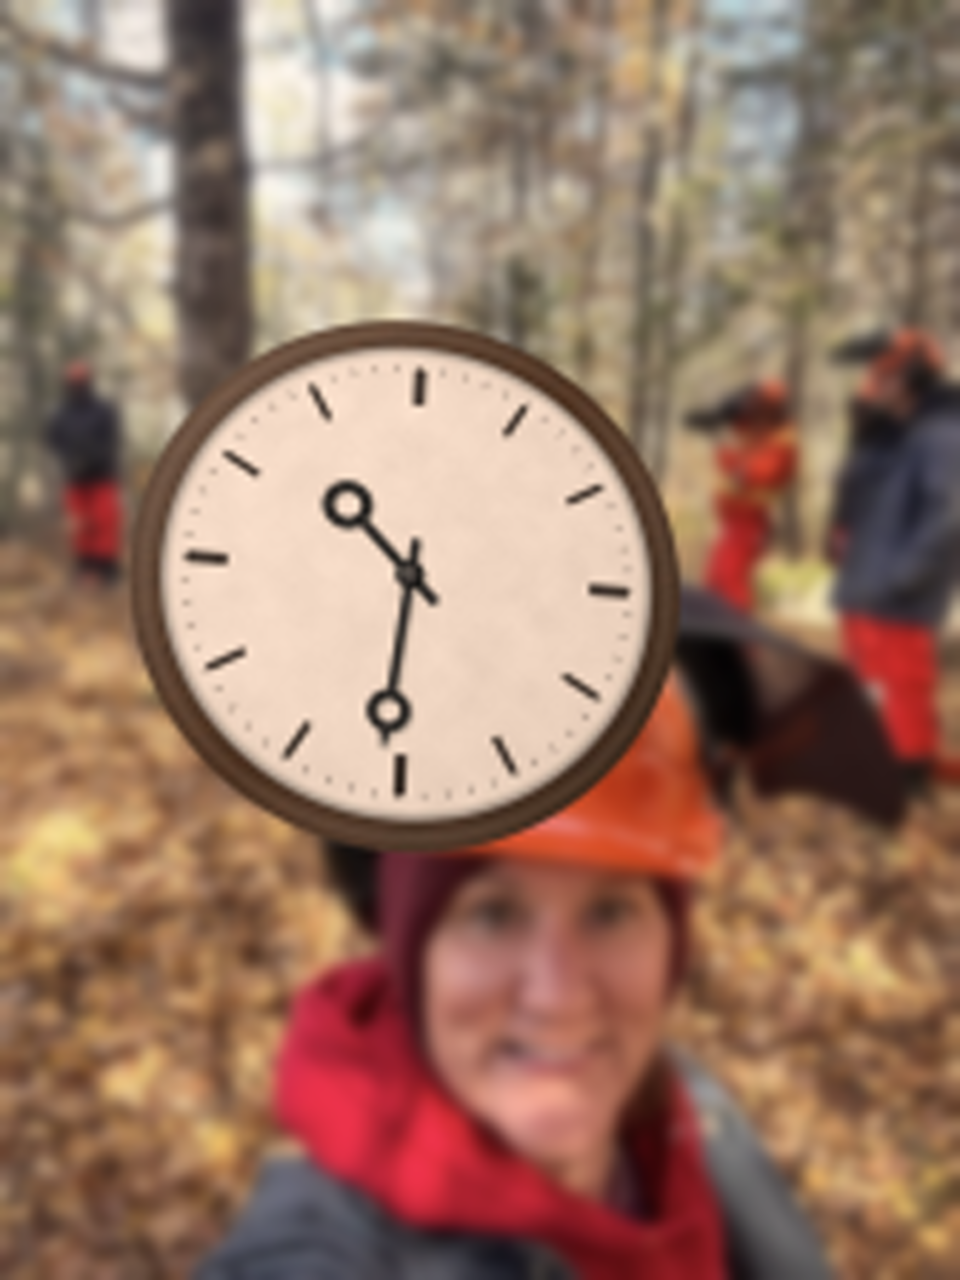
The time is **10:31**
